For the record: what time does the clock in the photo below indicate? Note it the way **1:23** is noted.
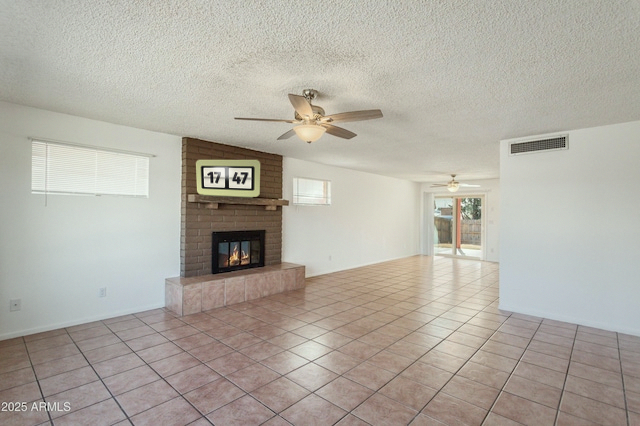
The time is **17:47**
